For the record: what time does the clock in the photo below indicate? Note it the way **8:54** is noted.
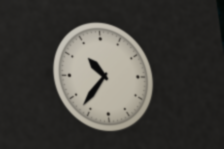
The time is **10:37**
